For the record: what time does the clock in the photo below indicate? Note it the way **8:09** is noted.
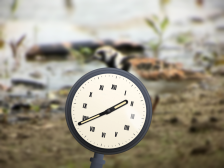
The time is **1:39**
